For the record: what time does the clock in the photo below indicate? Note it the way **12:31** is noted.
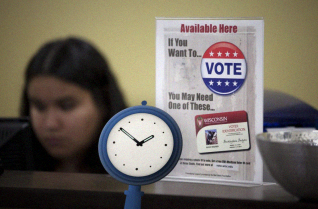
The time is **1:51**
